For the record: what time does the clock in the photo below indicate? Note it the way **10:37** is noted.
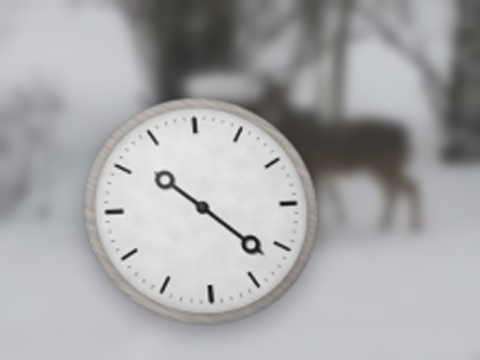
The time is **10:22**
